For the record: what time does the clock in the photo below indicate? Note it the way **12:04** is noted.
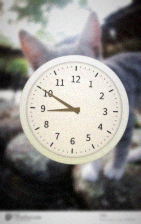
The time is **8:50**
